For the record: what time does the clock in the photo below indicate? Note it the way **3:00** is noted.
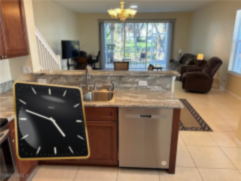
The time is **4:48**
